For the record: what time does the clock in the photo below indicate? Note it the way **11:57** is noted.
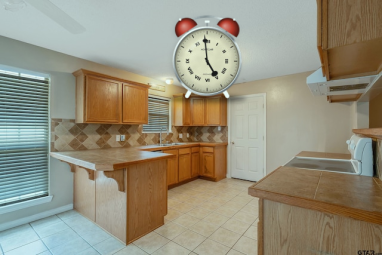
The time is **4:59**
